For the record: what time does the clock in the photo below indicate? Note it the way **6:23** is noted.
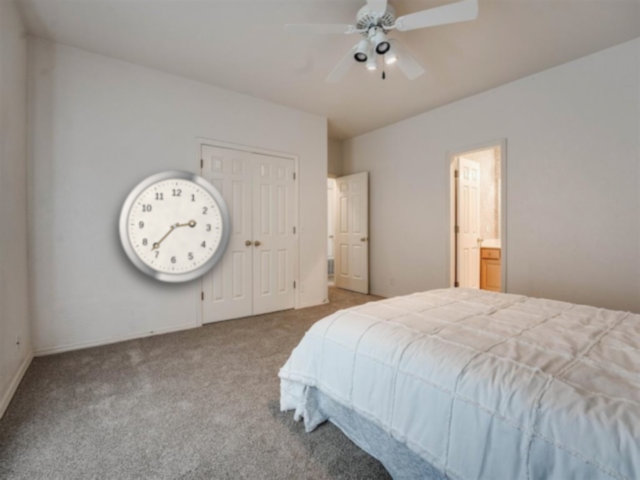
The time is **2:37**
